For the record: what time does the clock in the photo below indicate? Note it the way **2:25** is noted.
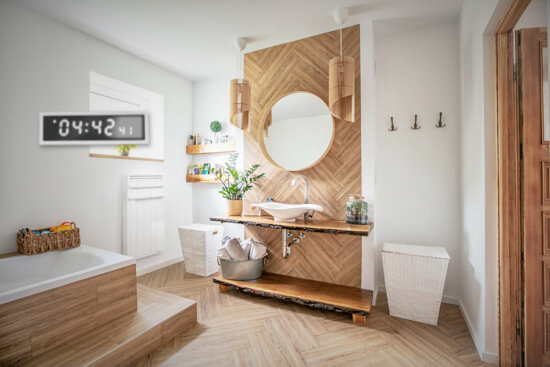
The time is **4:42**
